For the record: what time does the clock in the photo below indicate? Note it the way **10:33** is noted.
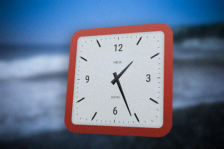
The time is **1:26**
